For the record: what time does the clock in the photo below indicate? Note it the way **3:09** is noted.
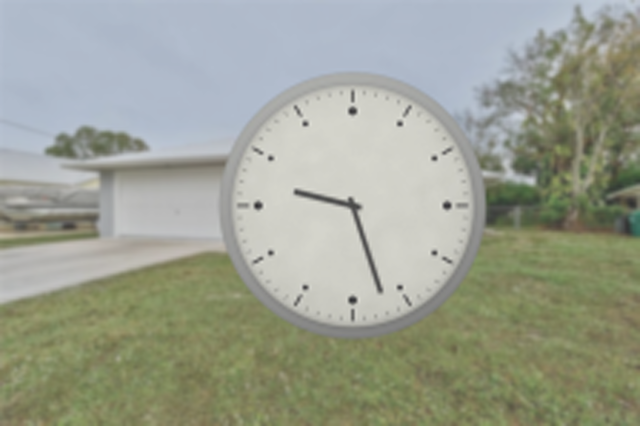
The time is **9:27**
